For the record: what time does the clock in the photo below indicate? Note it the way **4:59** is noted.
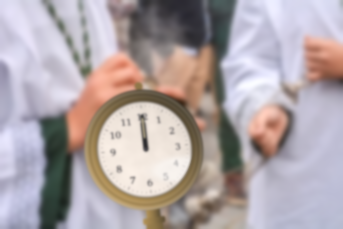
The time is **12:00**
